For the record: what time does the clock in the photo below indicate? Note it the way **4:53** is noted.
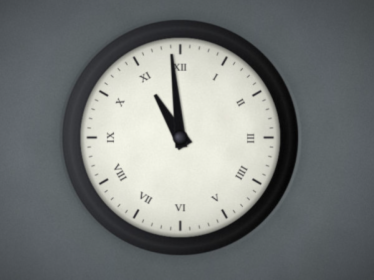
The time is **10:59**
